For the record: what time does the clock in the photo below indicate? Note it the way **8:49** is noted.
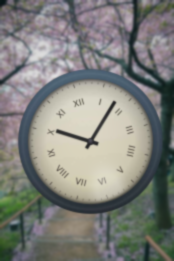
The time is **10:08**
